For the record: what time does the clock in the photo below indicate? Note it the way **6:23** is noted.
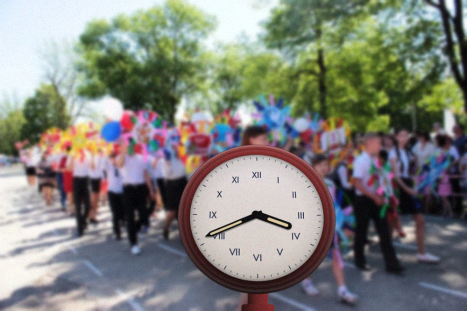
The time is **3:41**
